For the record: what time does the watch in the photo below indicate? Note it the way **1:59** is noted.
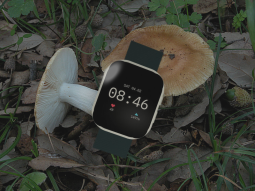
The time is **8:46**
